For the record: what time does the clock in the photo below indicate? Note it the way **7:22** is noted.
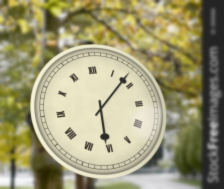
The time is **6:08**
